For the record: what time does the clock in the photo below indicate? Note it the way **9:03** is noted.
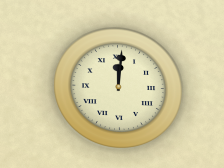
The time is **12:01**
